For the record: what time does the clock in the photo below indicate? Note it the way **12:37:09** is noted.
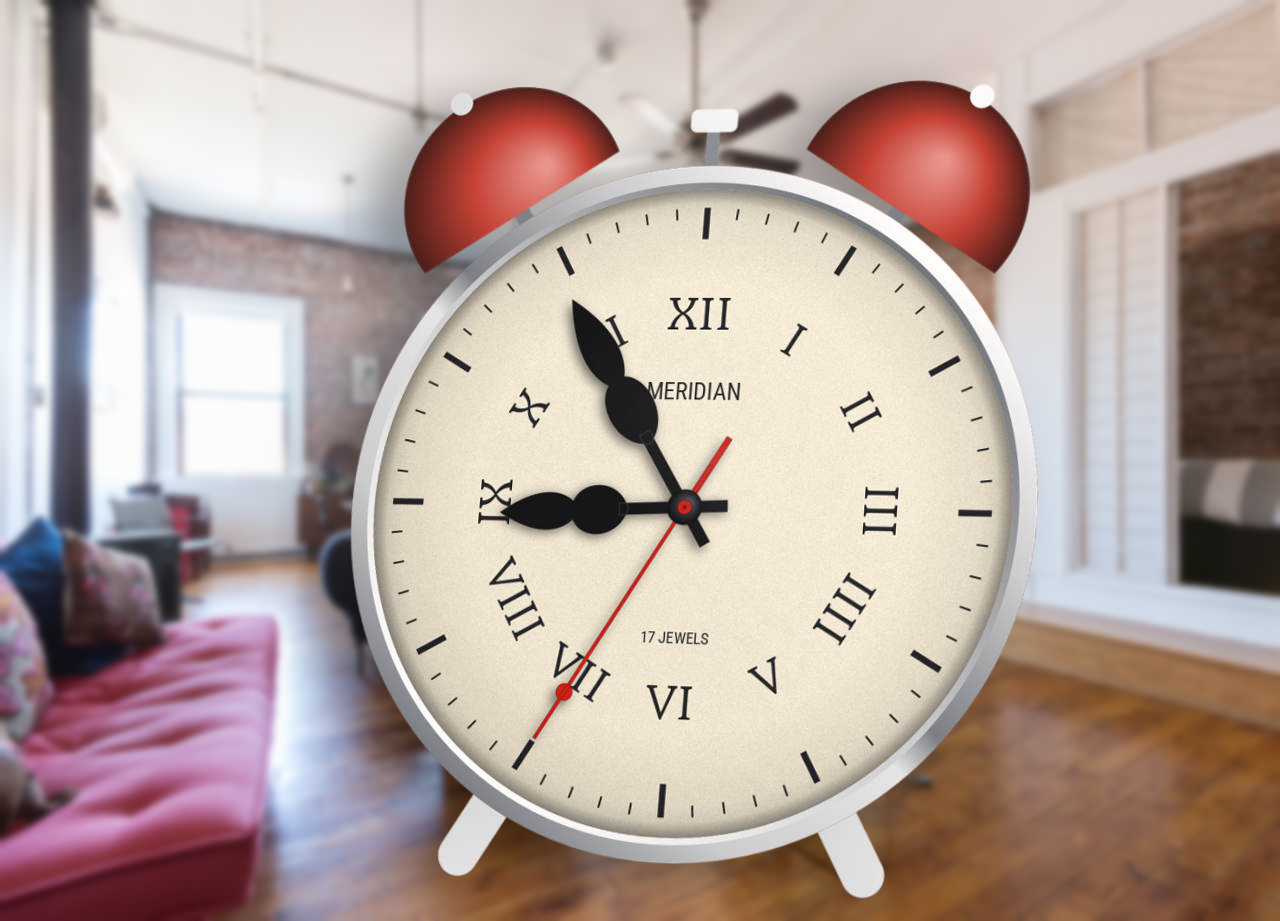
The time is **8:54:35**
